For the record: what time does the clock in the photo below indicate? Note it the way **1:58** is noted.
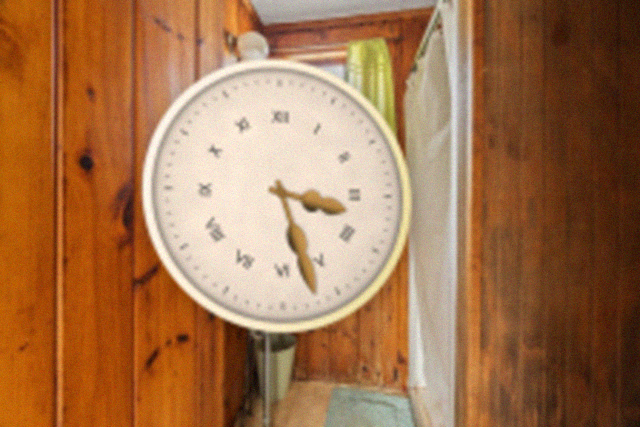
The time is **3:27**
